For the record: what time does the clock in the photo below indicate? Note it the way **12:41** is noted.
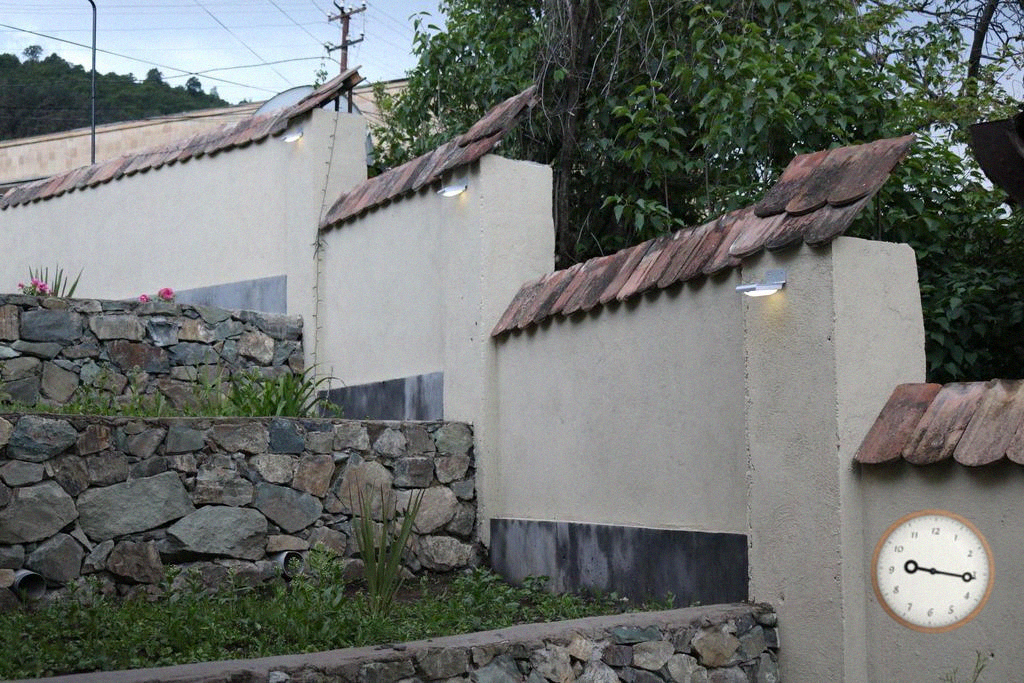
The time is **9:16**
